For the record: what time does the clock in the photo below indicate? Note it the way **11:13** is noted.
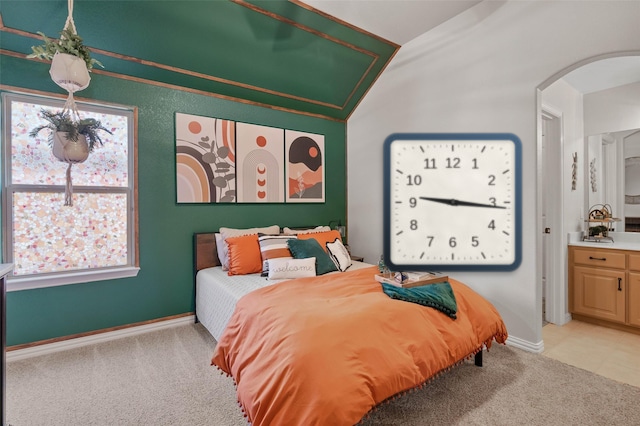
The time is **9:16**
